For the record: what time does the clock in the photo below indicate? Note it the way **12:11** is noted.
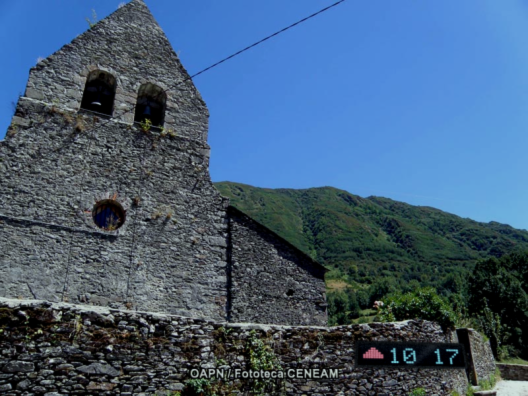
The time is **10:17**
